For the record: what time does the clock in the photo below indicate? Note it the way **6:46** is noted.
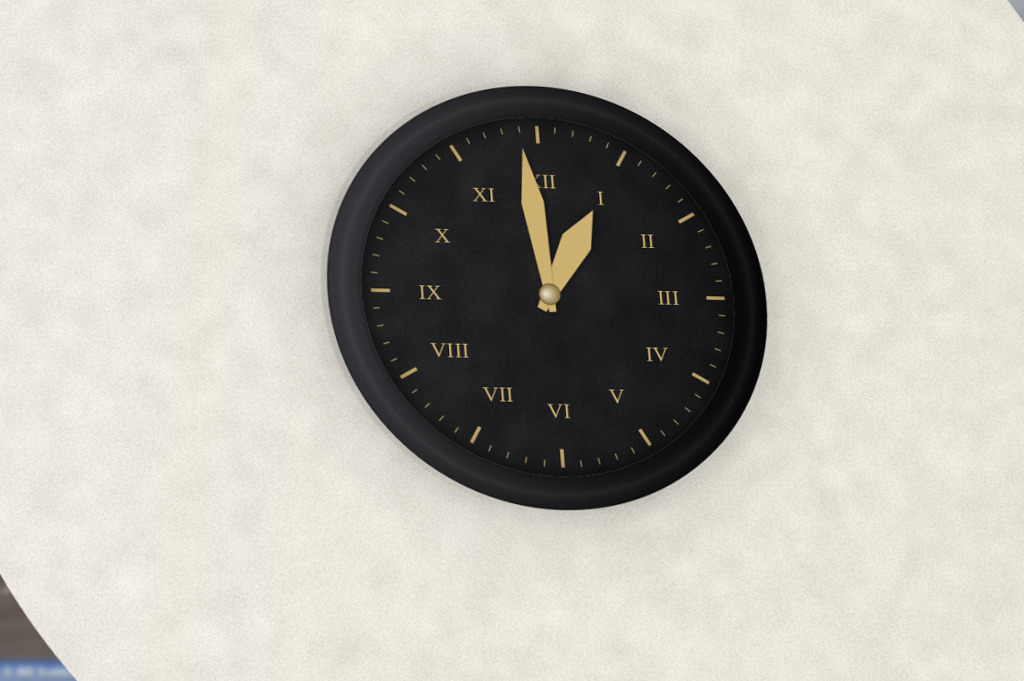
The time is **12:59**
